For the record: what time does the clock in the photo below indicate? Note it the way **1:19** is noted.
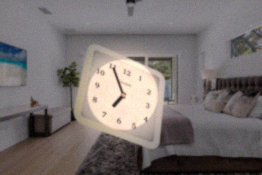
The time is **6:55**
